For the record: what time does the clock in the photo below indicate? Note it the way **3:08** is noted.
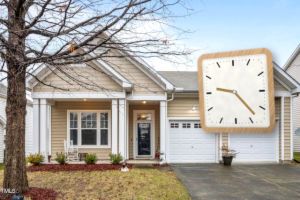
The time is **9:23**
